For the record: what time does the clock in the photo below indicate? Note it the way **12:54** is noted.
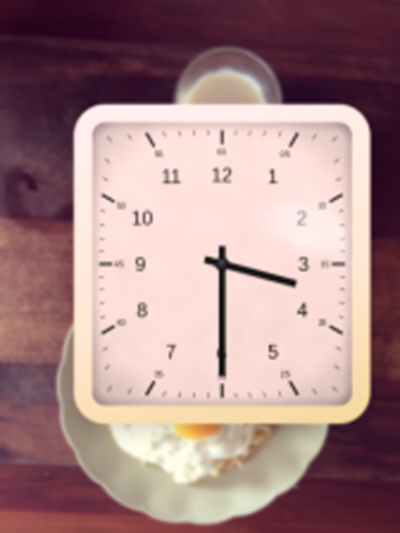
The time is **3:30**
